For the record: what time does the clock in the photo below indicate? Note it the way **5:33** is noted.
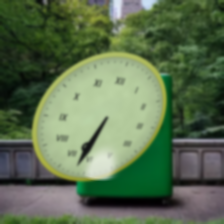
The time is **6:32**
